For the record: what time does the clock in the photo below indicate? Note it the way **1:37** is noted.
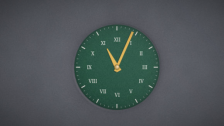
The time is **11:04**
